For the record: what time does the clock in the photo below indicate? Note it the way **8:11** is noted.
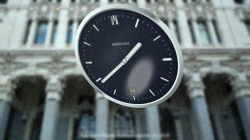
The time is **1:39**
